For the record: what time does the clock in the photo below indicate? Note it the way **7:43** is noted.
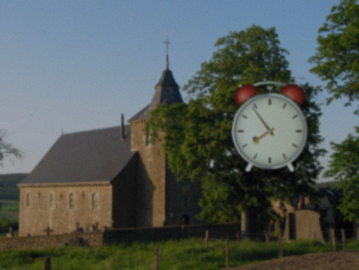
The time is **7:54**
